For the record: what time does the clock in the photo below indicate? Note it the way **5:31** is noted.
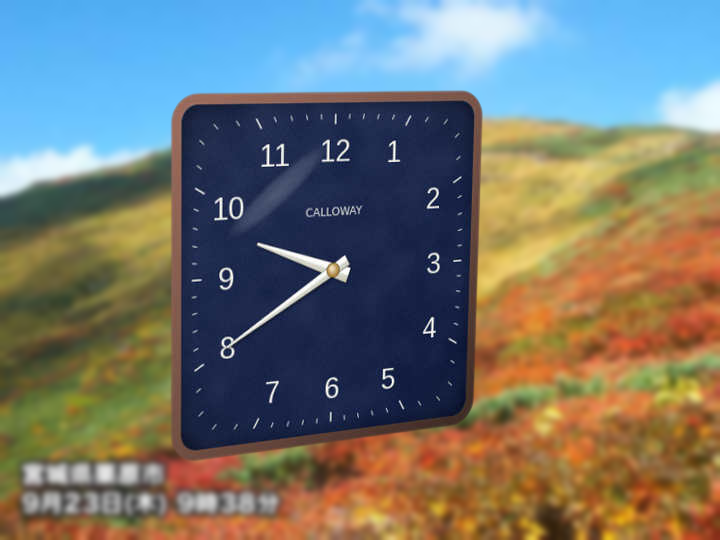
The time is **9:40**
